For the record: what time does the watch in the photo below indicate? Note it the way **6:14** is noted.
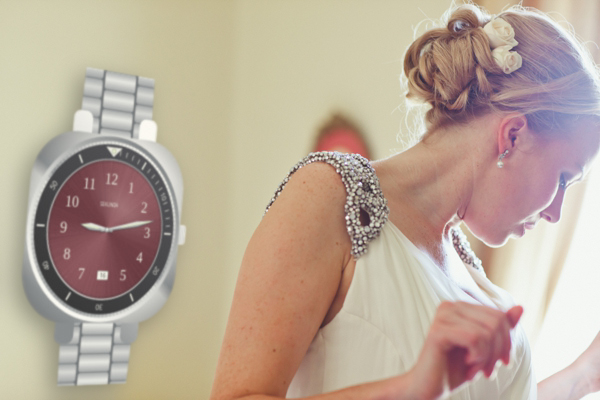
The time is **9:13**
